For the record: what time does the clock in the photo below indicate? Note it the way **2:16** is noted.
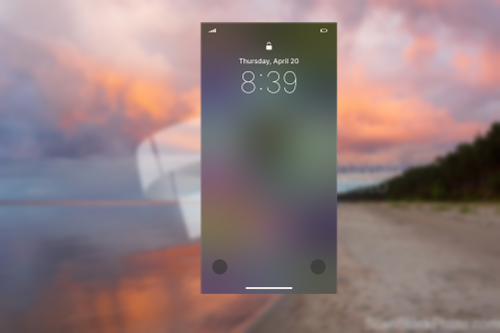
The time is **8:39**
